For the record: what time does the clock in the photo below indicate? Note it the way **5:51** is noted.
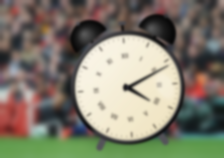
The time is **4:11**
